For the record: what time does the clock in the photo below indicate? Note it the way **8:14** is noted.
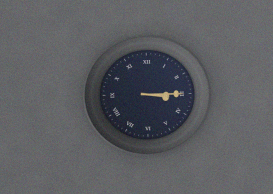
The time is **3:15**
